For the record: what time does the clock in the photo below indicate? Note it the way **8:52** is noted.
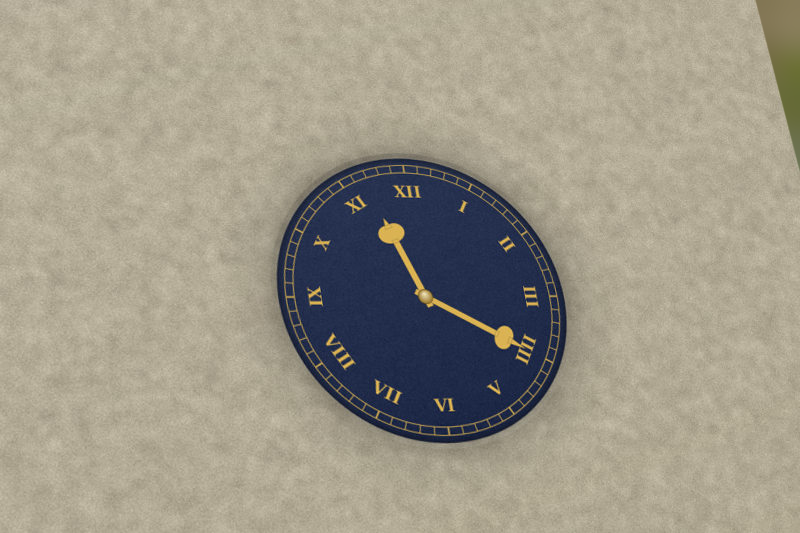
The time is **11:20**
